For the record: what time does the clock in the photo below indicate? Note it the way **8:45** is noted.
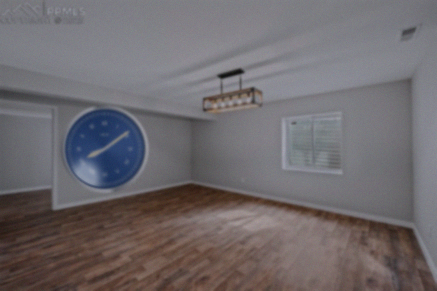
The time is **8:09**
